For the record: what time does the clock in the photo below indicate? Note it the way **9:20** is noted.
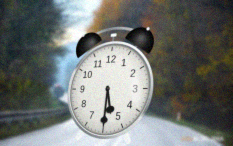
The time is **5:30**
